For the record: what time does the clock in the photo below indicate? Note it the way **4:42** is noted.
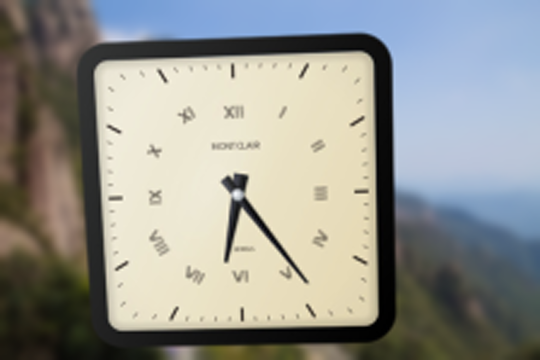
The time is **6:24**
